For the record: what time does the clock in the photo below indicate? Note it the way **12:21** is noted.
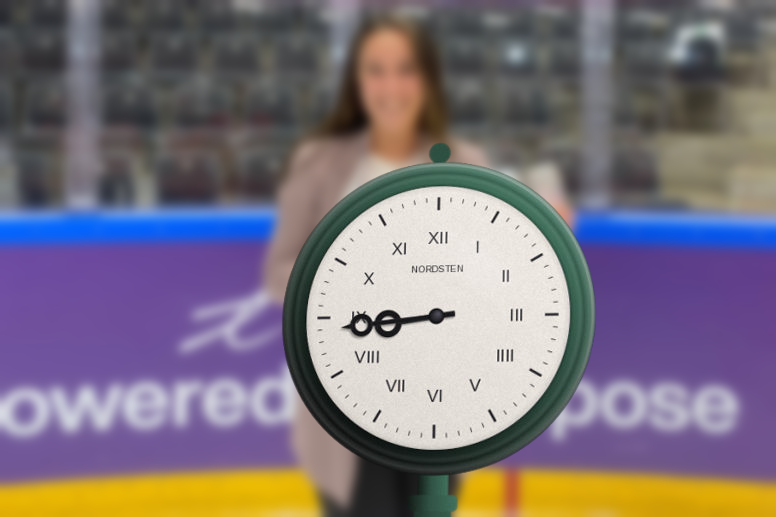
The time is **8:44**
